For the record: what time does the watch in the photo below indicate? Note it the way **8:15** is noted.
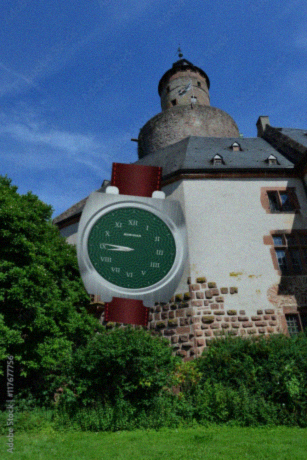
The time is **8:46**
